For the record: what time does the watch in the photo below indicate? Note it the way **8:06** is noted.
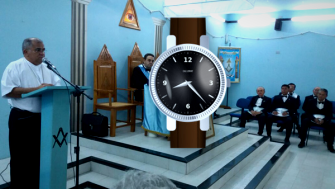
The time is **8:23**
